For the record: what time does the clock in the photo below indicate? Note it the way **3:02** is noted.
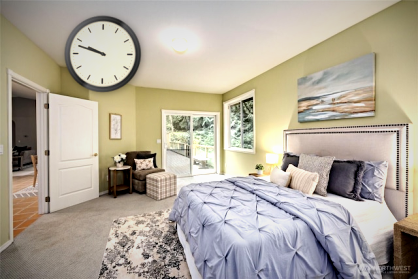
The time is **9:48**
